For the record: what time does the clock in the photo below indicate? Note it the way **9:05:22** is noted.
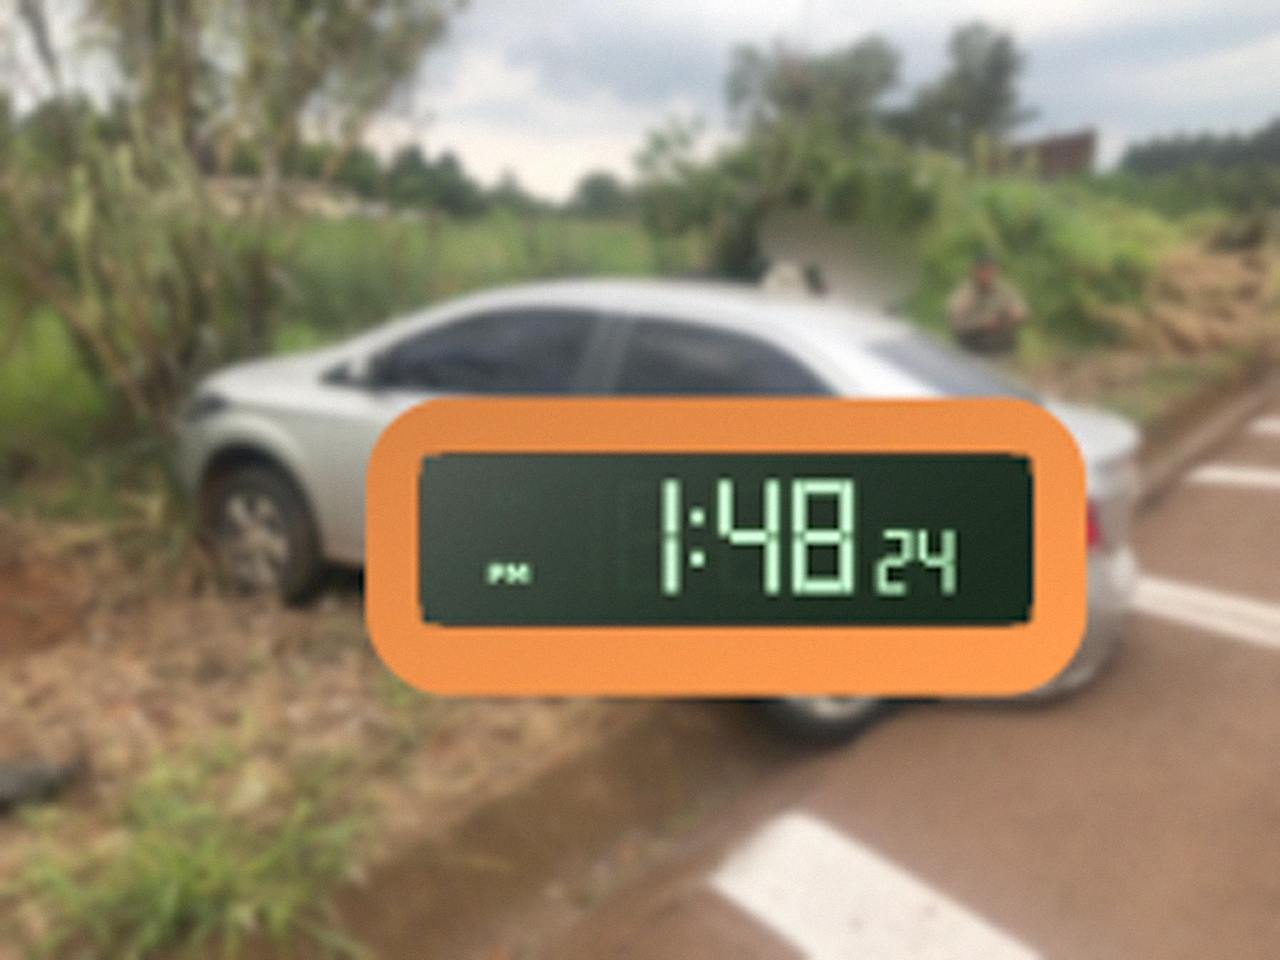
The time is **1:48:24**
